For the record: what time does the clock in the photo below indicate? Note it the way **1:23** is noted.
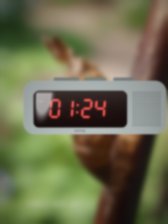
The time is **1:24**
